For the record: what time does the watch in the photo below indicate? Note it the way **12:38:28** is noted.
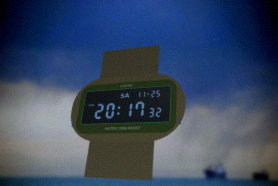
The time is **20:17:32**
